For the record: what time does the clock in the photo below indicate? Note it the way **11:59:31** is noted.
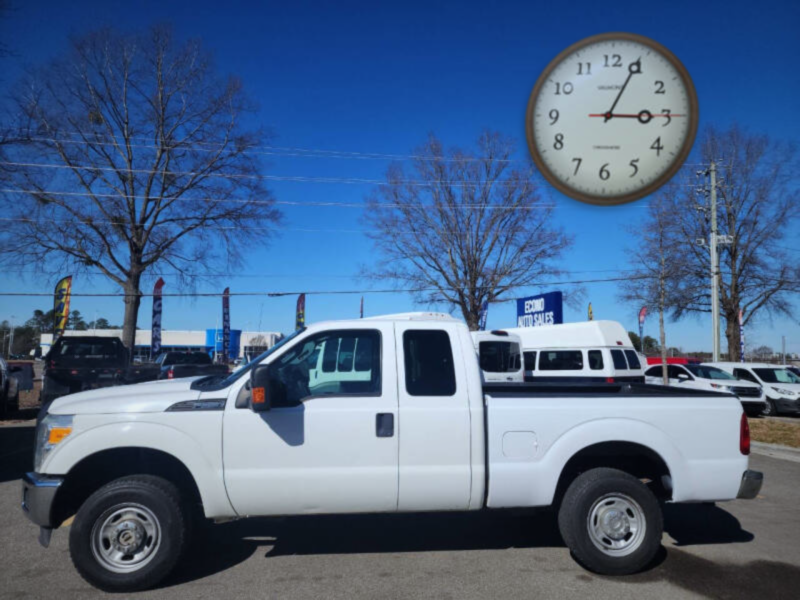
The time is **3:04:15**
